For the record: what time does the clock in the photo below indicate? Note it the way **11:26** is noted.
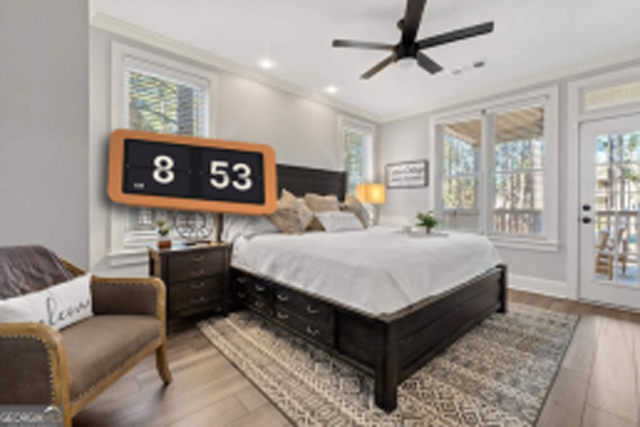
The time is **8:53**
